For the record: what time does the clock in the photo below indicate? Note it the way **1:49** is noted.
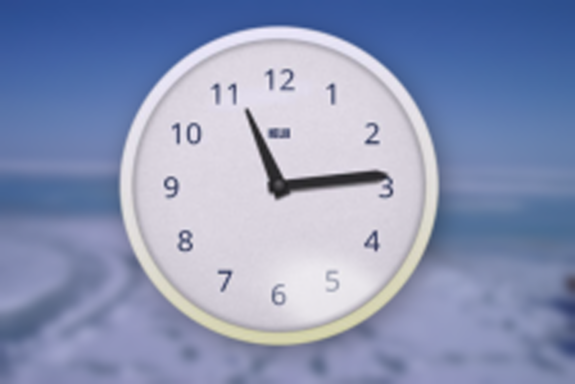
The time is **11:14**
